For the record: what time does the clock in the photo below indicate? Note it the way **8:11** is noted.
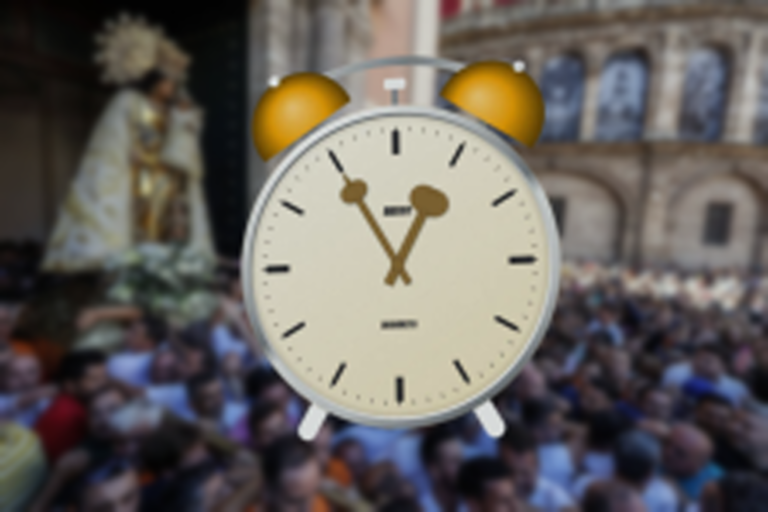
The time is **12:55**
